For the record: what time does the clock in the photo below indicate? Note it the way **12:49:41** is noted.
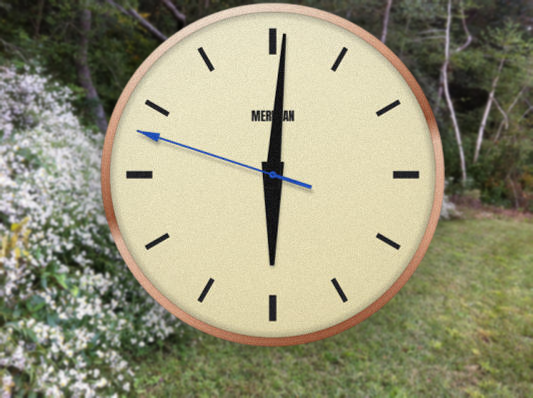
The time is **6:00:48**
